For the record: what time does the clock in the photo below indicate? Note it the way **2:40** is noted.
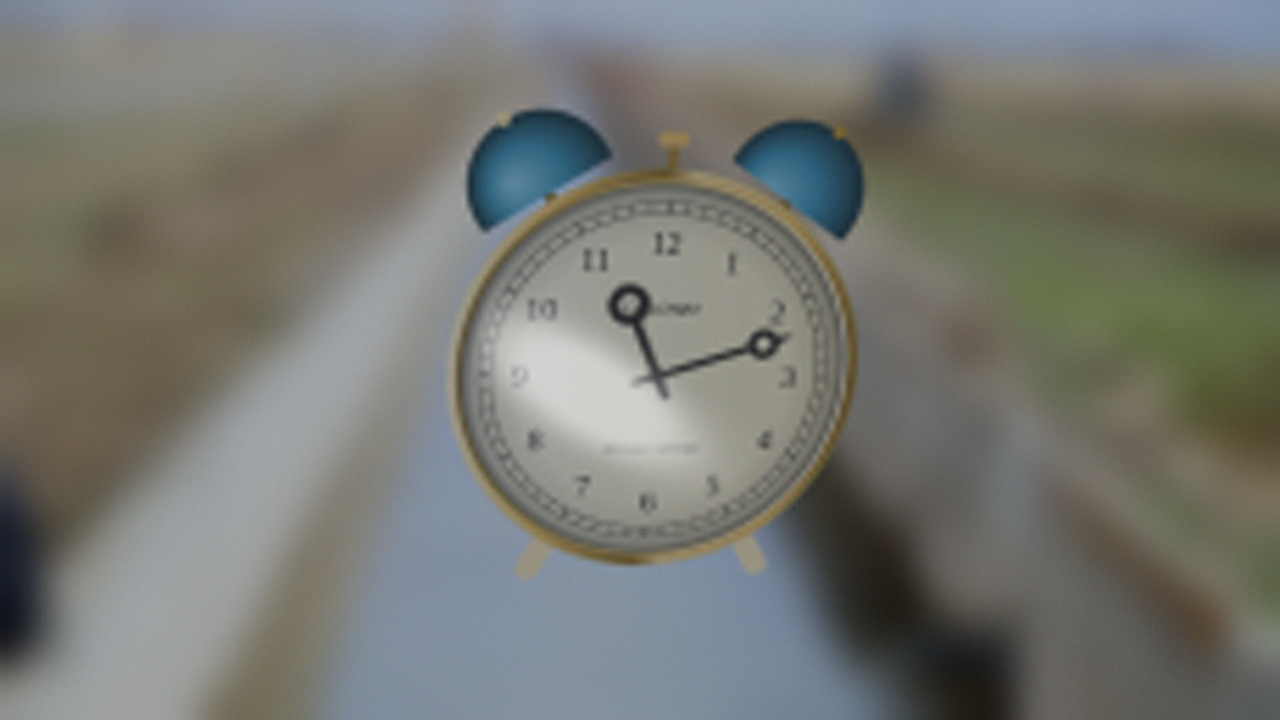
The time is **11:12**
